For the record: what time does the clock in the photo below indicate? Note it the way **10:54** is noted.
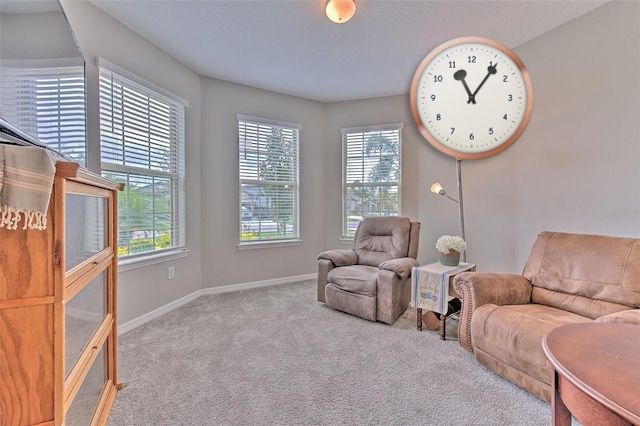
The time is **11:06**
